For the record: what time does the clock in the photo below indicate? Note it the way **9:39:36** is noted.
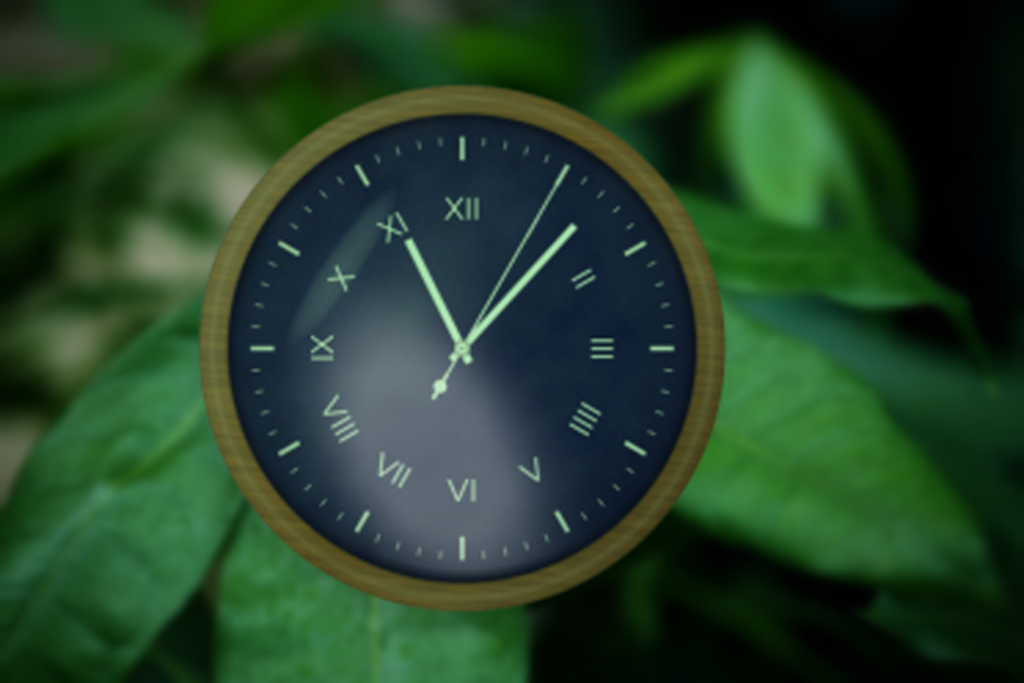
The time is **11:07:05**
